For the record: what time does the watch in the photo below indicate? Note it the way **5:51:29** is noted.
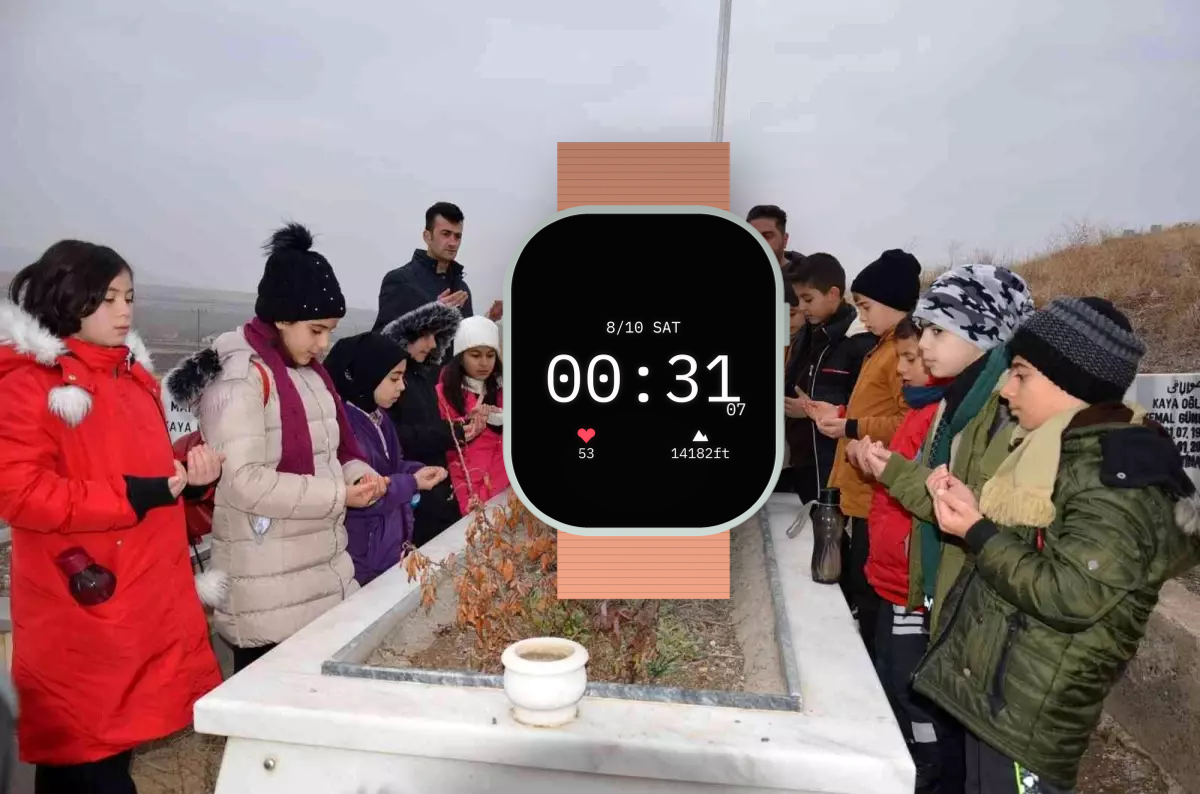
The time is **0:31:07**
